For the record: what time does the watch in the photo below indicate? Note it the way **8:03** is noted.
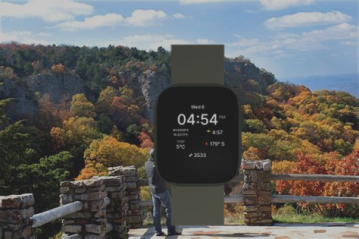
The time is **4:54**
